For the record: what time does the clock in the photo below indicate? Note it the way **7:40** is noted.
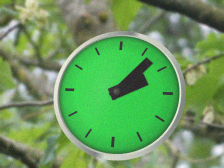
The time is **2:07**
